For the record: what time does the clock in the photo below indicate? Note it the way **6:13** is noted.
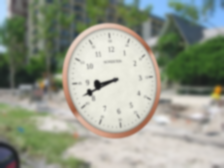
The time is **8:42**
